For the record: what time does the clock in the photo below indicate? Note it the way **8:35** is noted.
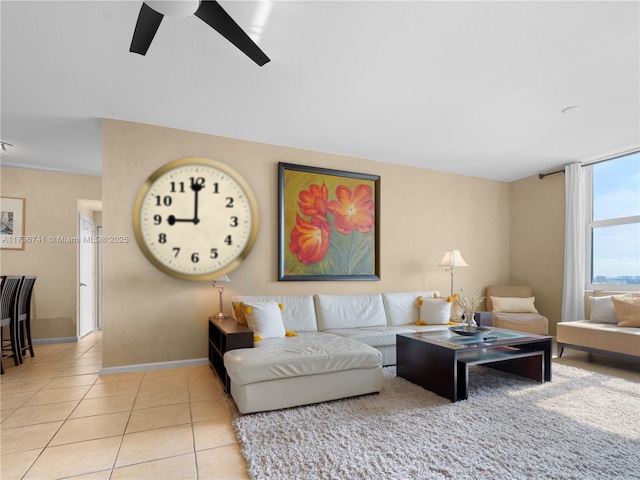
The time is **9:00**
